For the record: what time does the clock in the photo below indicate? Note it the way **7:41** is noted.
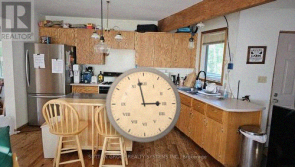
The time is **2:58**
